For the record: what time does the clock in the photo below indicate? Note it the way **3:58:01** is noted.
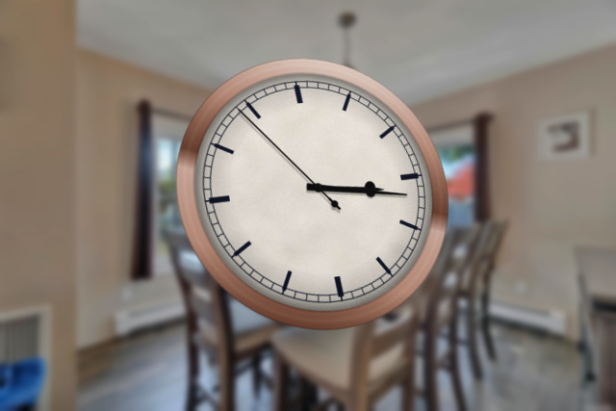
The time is **3:16:54**
